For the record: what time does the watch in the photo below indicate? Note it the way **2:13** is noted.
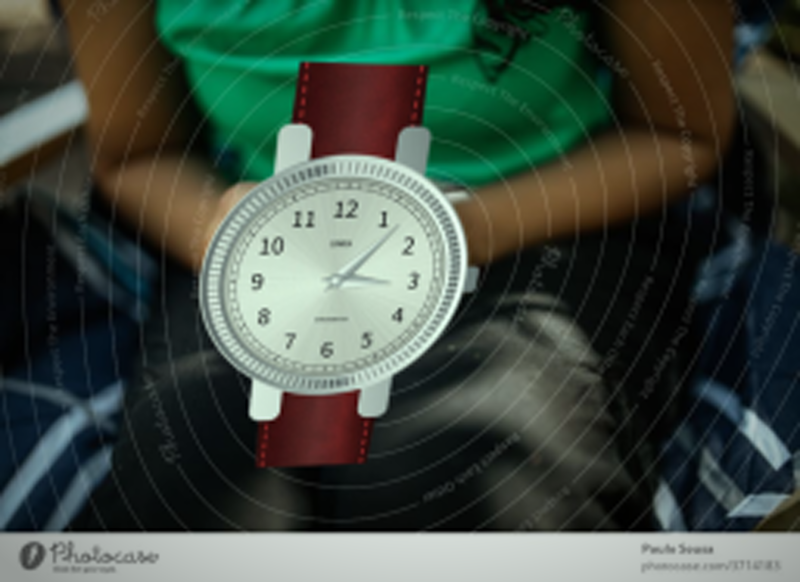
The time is **3:07**
